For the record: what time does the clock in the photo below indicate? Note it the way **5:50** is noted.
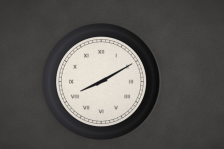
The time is **8:10**
